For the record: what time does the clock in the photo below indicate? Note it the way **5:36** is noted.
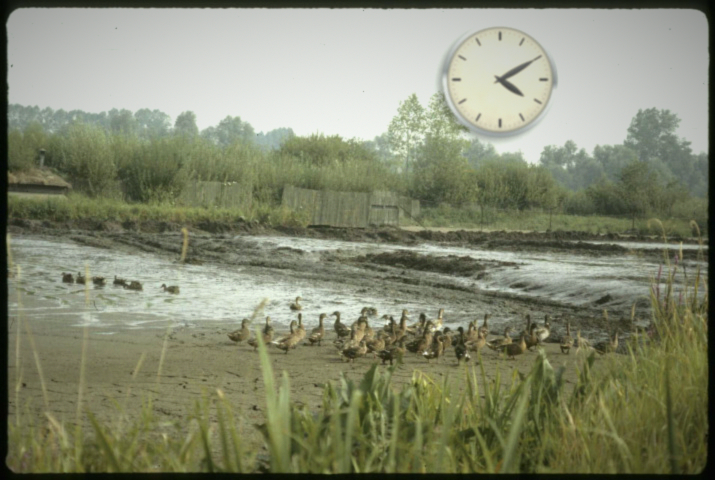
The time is **4:10**
